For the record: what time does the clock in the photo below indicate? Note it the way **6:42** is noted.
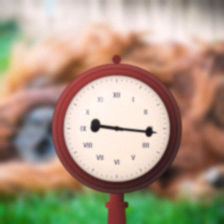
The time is **9:16**
